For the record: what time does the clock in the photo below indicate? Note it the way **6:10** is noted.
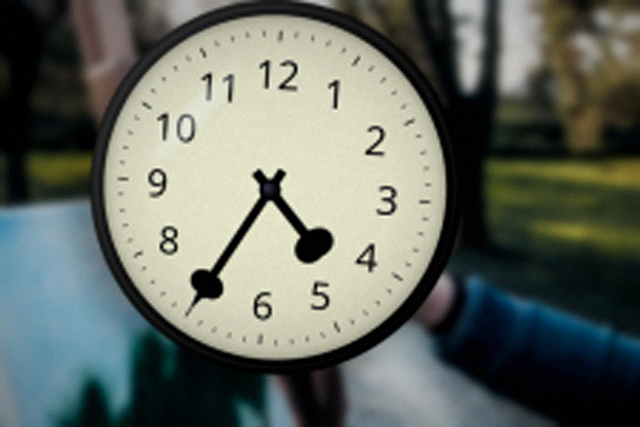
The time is **4:35**
